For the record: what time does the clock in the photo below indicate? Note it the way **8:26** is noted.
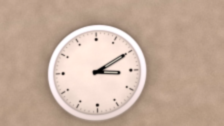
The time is **3:10**
